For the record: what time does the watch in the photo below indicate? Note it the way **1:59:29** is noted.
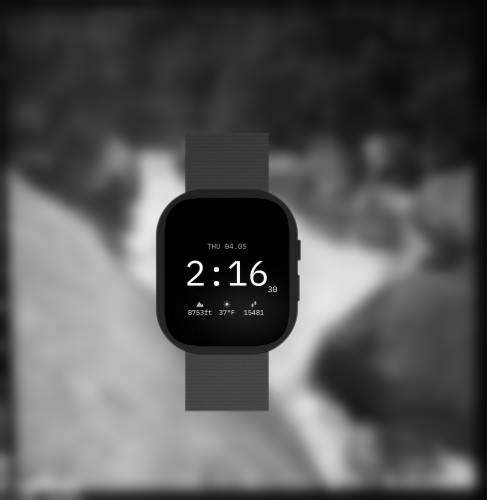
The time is **2:16:30**
